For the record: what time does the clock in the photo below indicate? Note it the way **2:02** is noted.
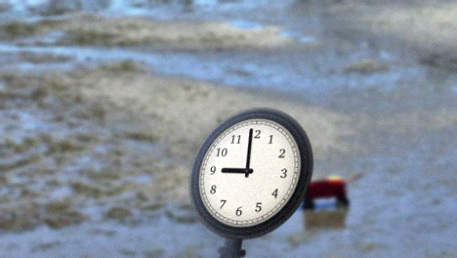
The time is **8:59**
